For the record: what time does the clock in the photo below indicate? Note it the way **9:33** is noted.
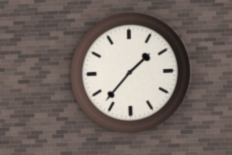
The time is **1:37**
